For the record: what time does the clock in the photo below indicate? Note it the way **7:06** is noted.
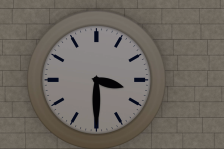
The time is **3:30**
